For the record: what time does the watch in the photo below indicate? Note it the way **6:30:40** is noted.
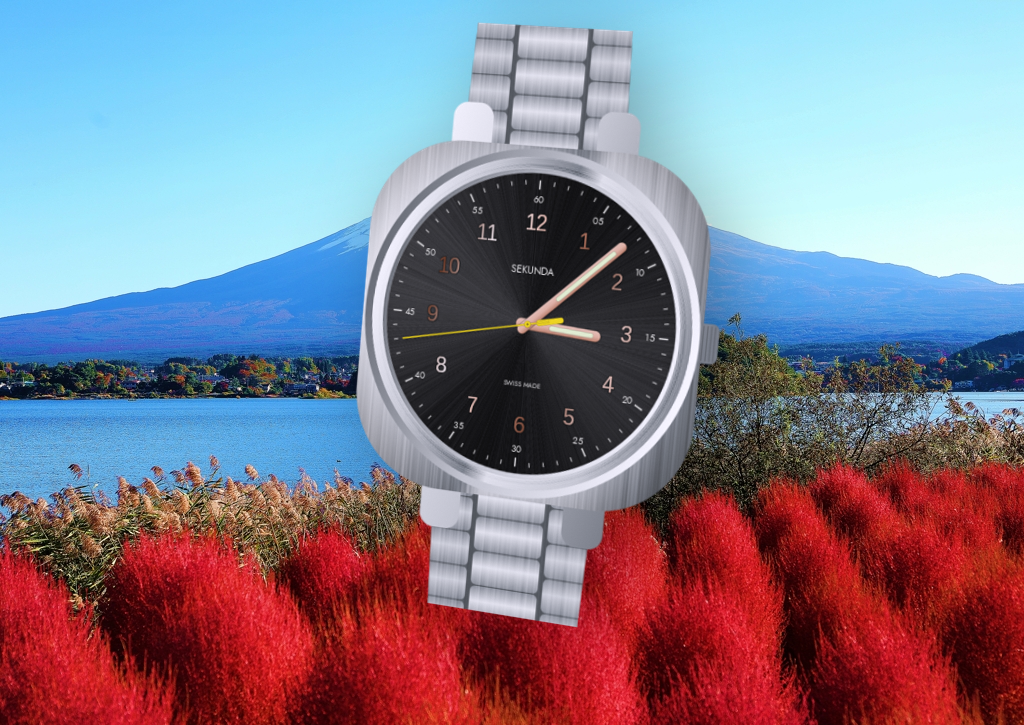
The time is **3:07:43**
